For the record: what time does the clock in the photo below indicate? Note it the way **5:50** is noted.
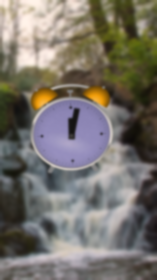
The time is **12:02**
